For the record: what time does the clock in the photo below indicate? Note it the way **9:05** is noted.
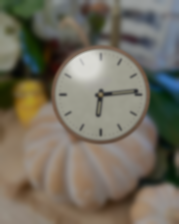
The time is **6:14**
